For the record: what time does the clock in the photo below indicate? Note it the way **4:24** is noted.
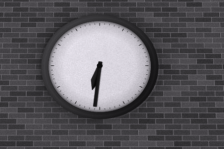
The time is **6:31**
